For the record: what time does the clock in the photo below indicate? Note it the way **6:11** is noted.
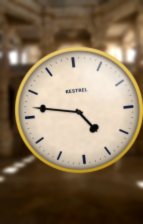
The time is **4:47**
